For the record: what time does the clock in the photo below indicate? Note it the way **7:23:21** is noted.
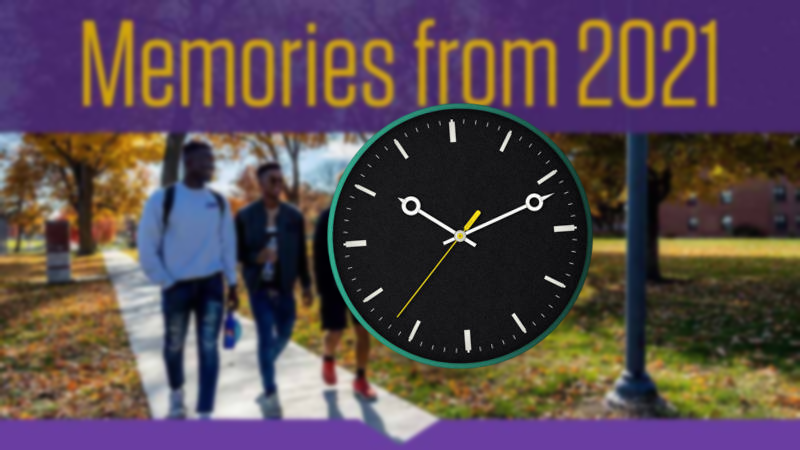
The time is **10:11:37**
